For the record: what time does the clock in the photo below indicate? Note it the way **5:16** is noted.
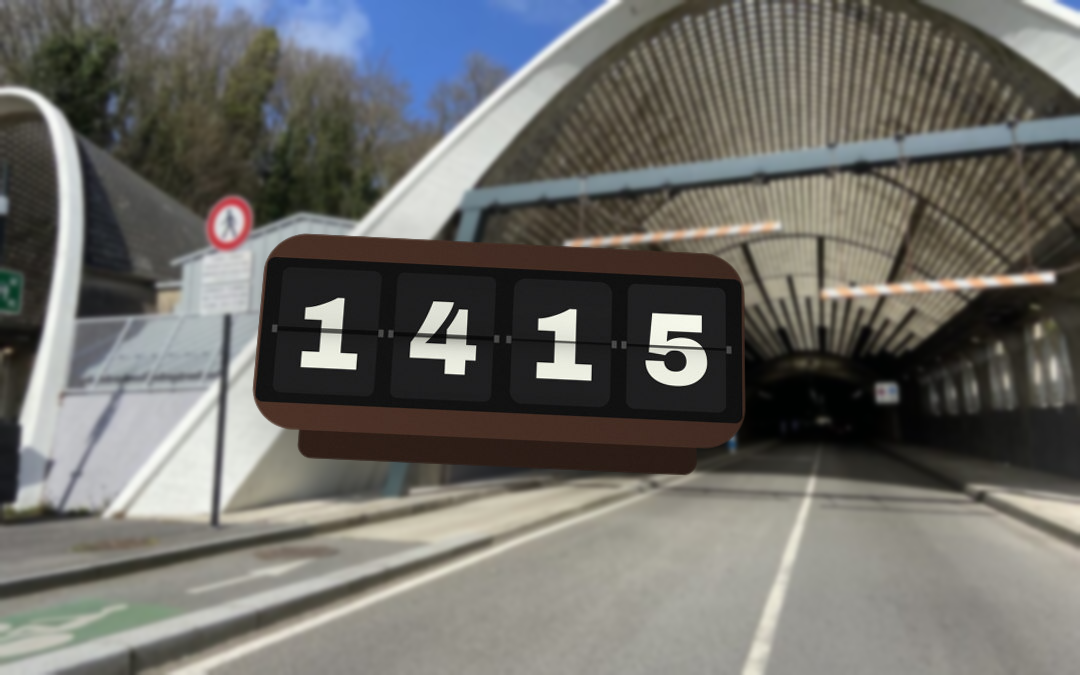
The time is **14:15**
